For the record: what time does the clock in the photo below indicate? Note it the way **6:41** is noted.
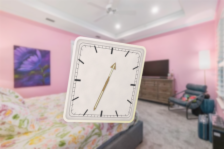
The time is **12:33**
